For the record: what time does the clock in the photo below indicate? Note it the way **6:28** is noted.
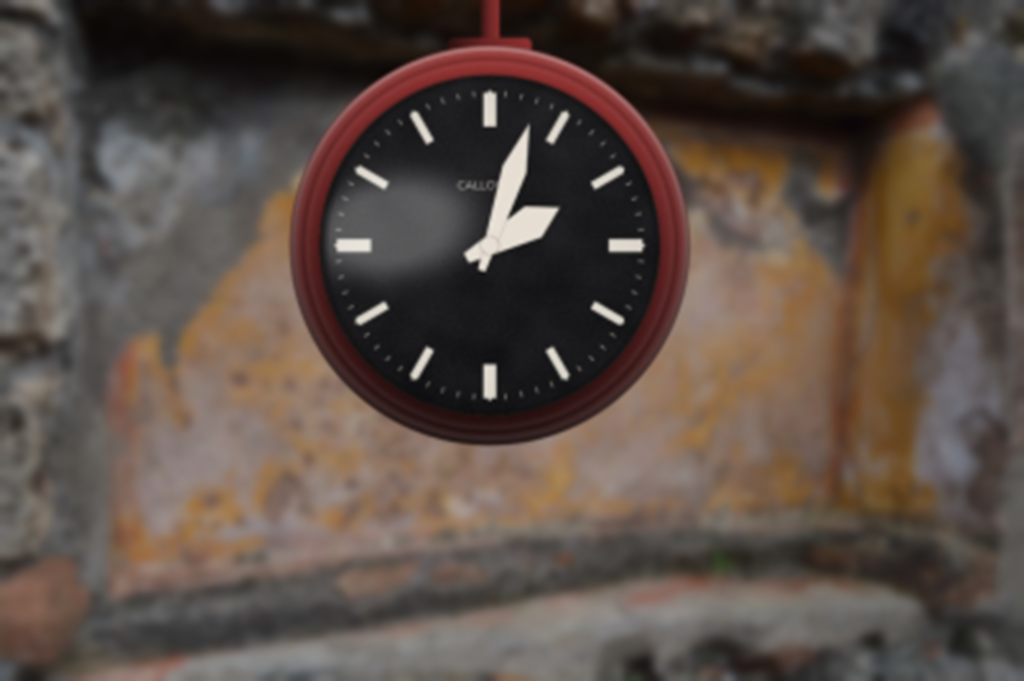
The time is **2:03**
